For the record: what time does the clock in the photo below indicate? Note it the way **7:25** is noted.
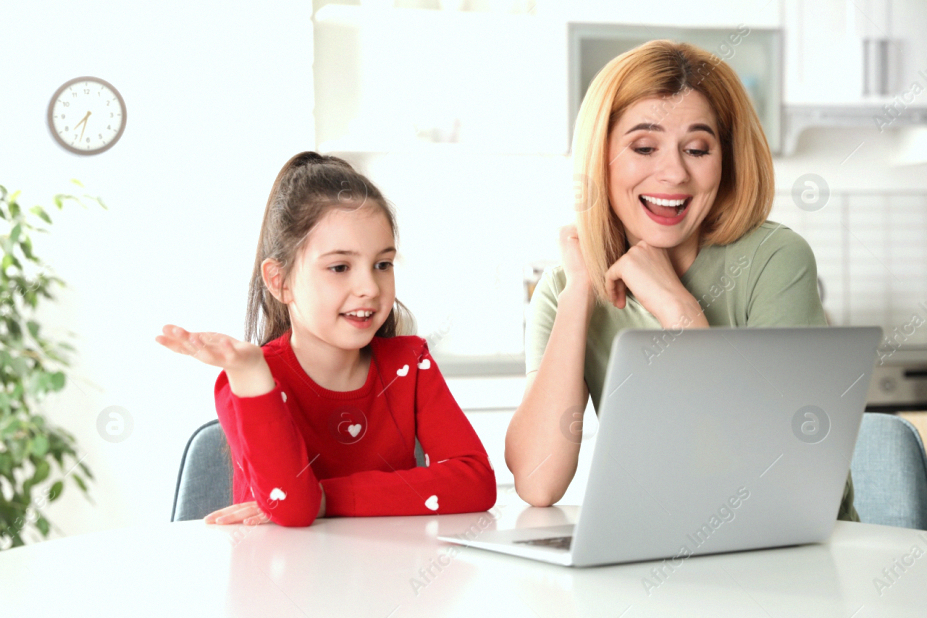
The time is **7:33**
